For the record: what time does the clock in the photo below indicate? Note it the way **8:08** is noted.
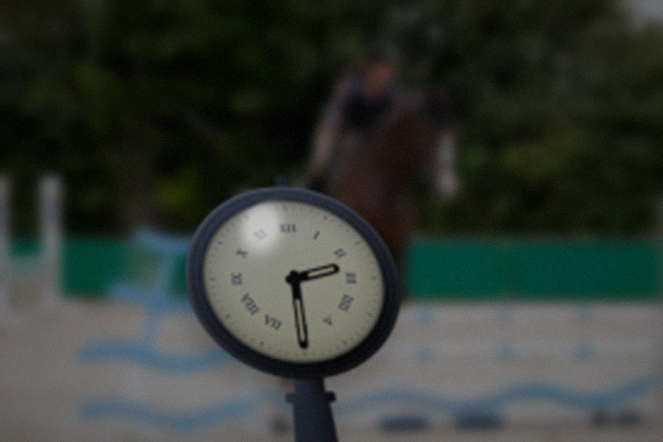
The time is **2:30**
